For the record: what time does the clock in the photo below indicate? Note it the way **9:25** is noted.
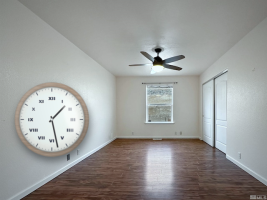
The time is **1:28**
